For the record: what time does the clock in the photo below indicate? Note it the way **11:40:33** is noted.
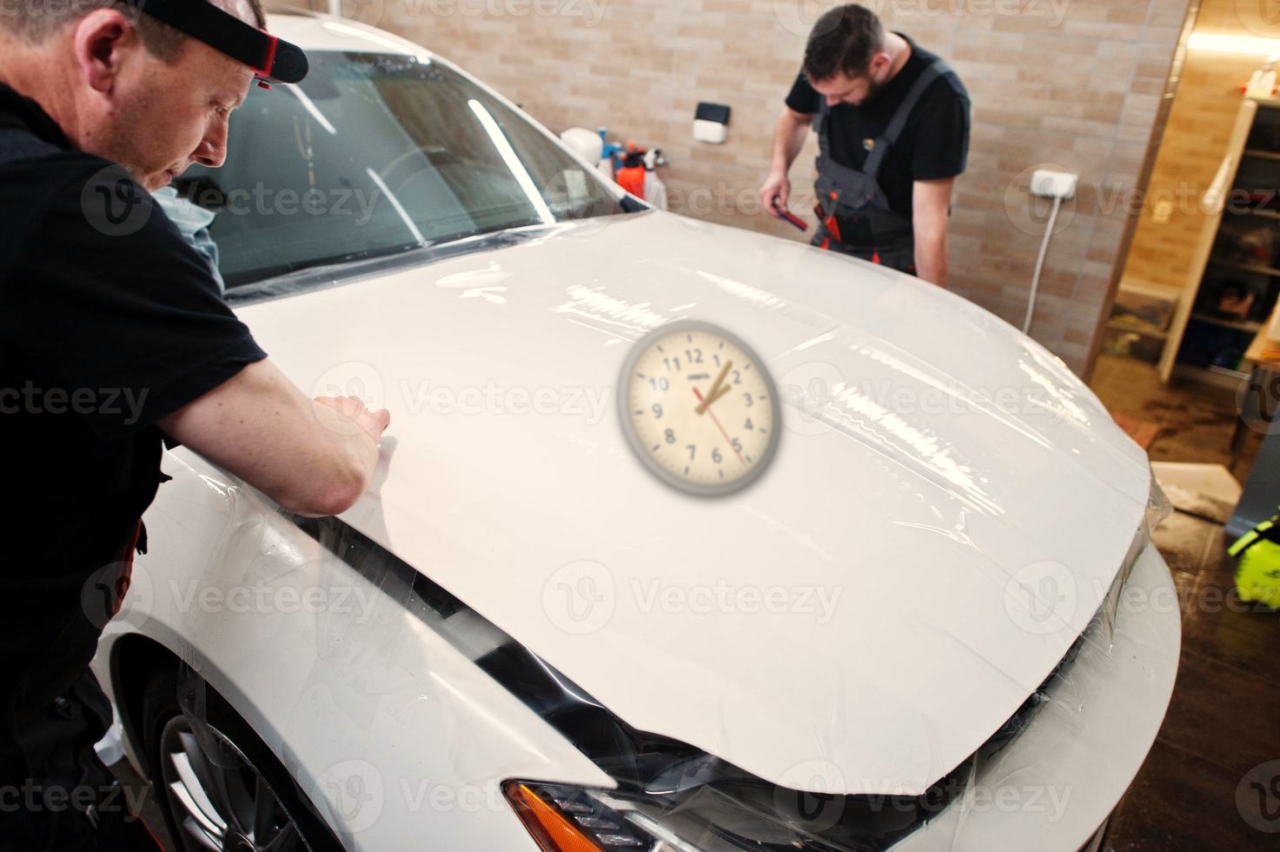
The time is **2:07:26**
